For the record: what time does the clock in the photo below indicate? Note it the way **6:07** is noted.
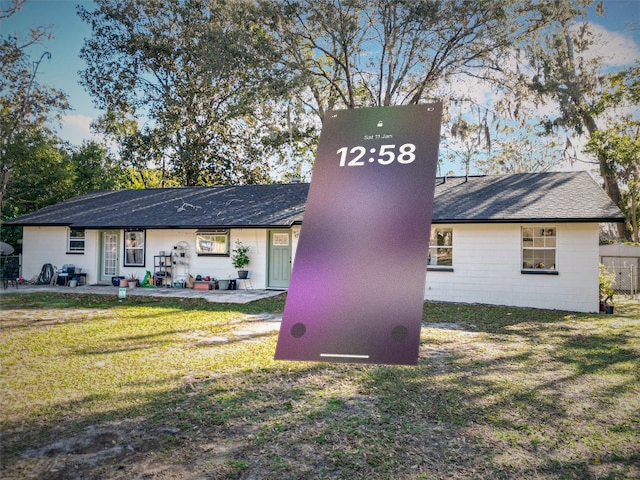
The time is **12:58**
